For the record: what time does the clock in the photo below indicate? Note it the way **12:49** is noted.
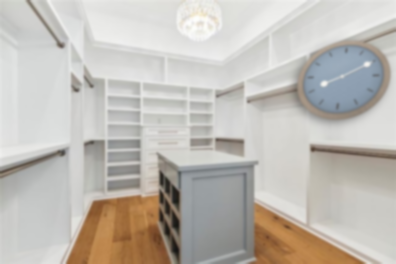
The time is **8:10**
